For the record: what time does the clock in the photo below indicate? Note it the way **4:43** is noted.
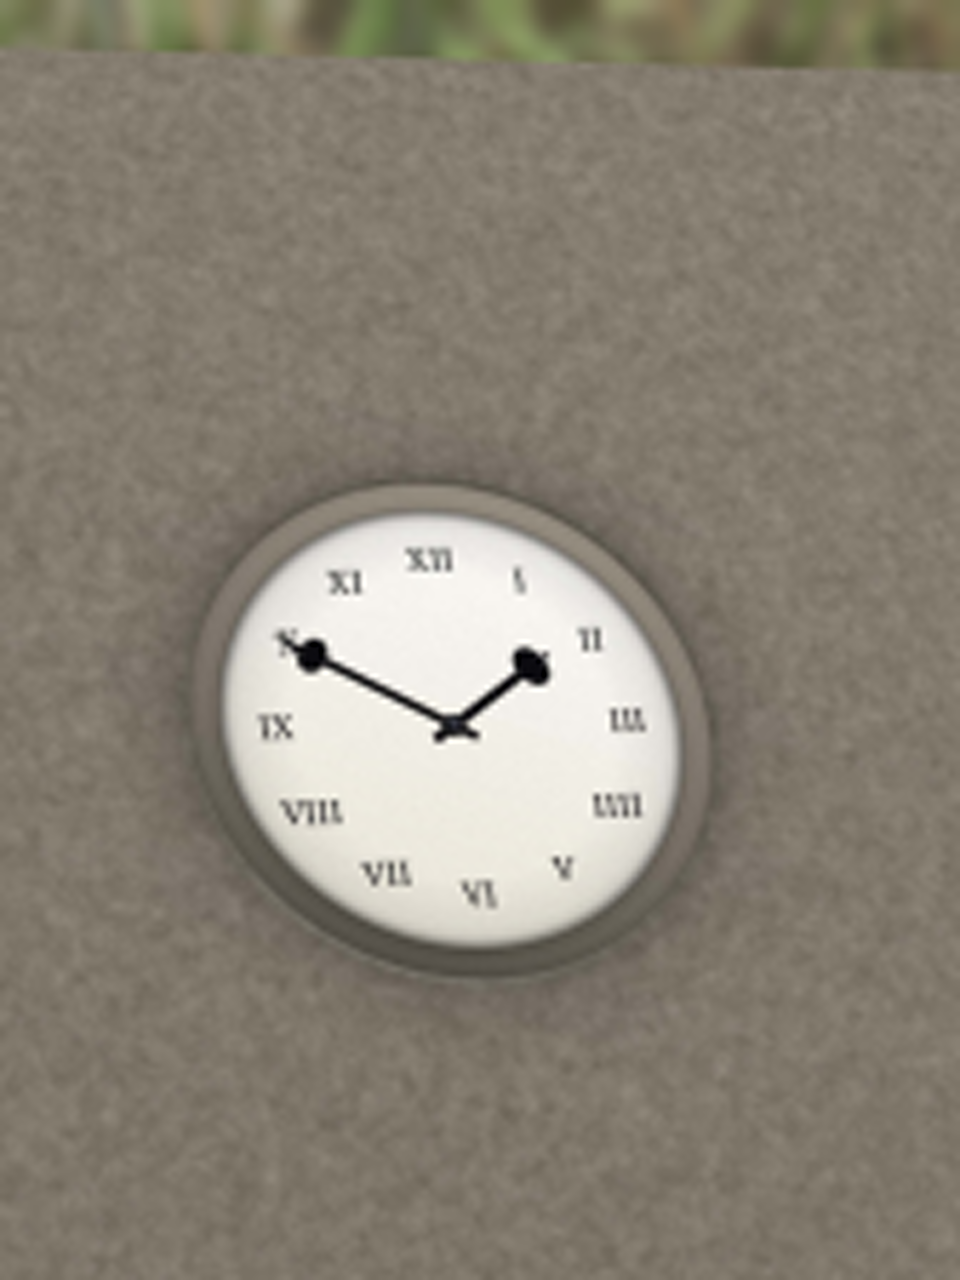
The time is **1:50**
